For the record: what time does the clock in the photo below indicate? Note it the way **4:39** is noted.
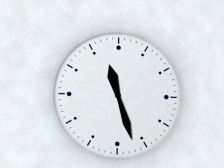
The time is **11:27**
